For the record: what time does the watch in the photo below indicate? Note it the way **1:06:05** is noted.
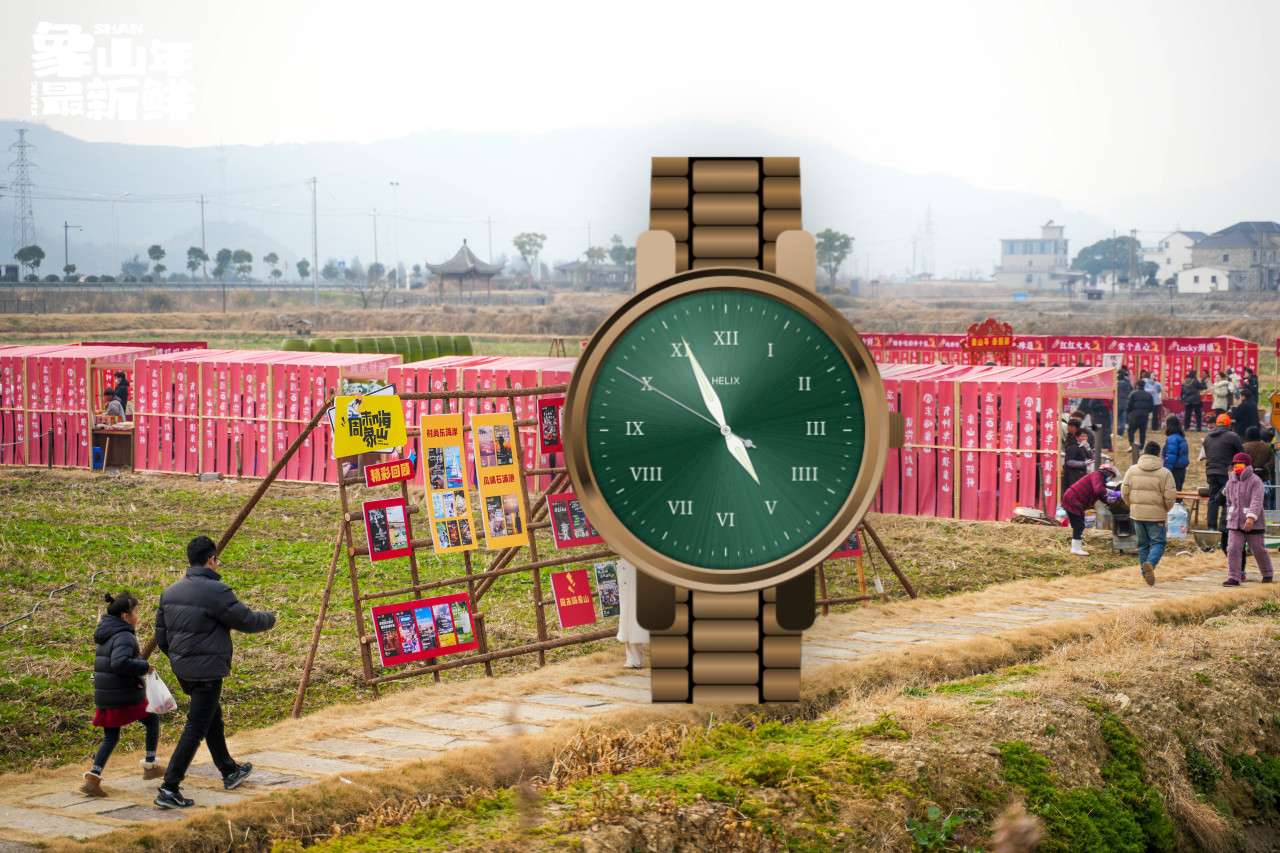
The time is **4:55:50**
